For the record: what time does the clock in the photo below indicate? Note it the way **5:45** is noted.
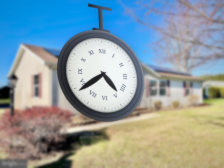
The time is **4:39**
